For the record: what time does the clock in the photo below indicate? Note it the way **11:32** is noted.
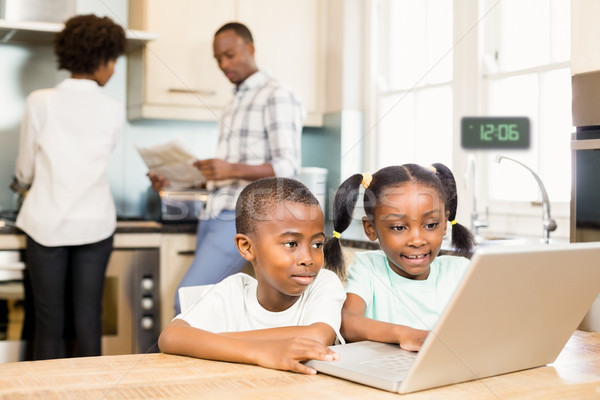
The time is **12:06**
